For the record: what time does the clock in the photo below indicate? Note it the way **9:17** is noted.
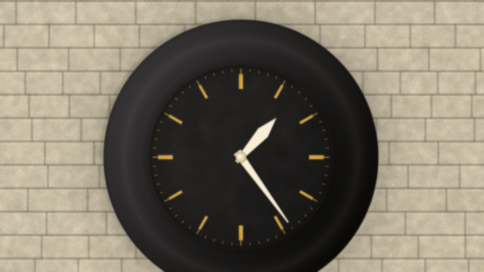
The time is **1:24**
